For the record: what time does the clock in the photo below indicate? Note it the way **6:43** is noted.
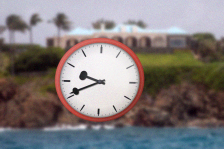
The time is **9:41**
